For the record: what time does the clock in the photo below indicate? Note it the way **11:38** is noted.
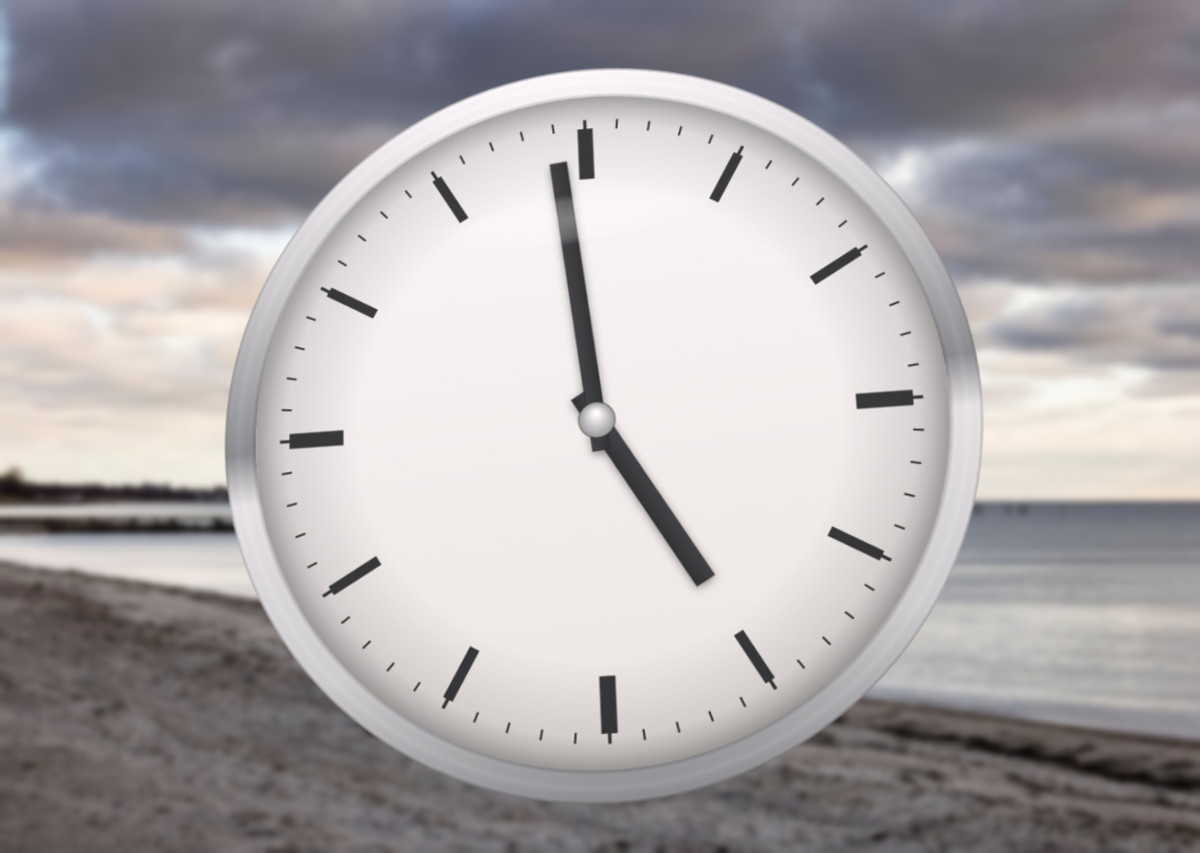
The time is **4:59**
